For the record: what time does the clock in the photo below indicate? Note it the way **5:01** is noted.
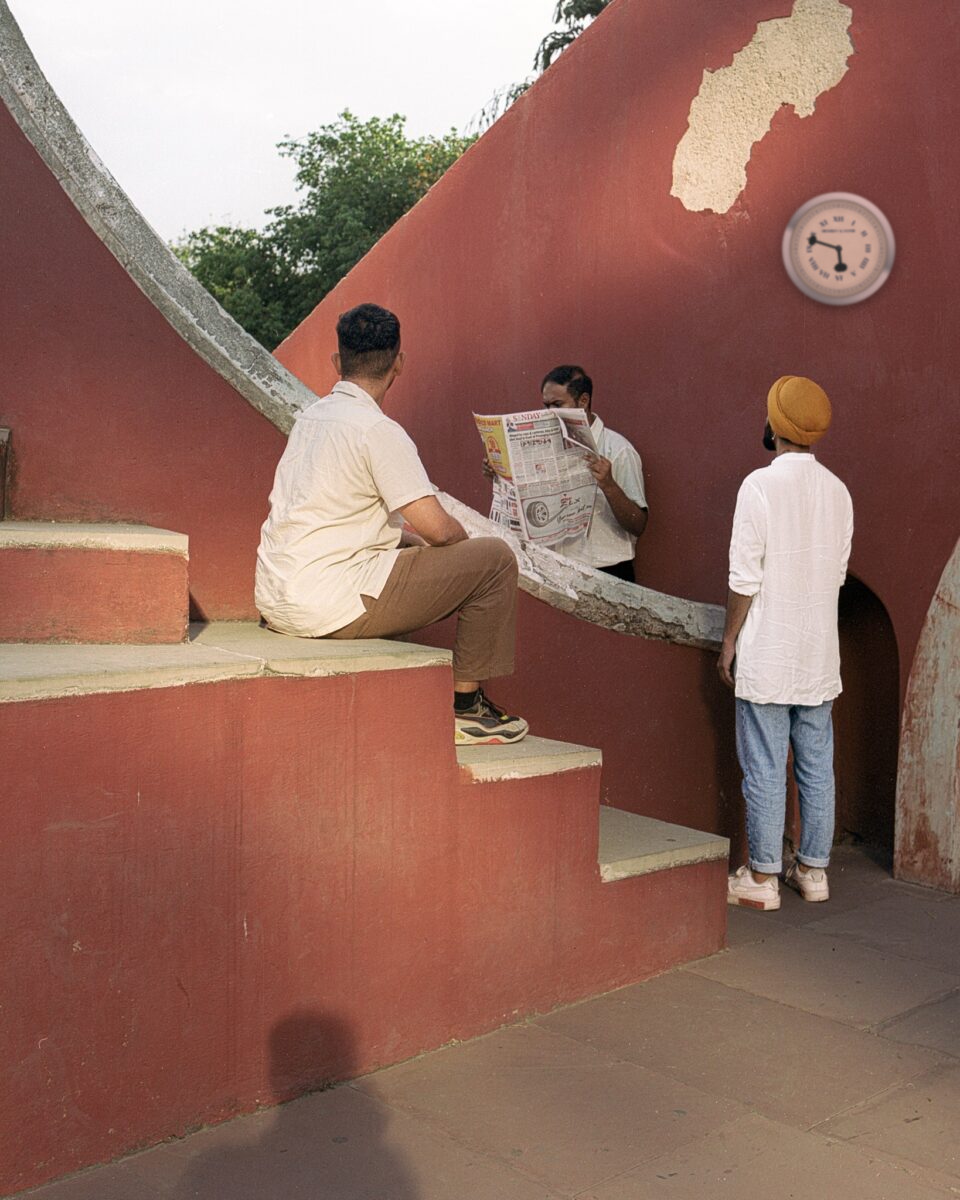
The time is **5:48**
